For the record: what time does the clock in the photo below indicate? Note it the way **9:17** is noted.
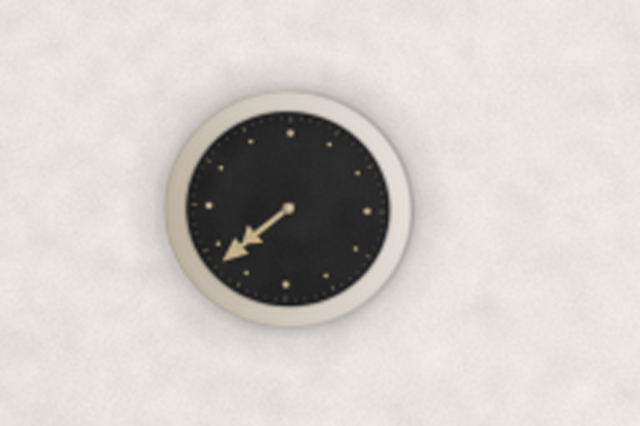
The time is **7:38**
